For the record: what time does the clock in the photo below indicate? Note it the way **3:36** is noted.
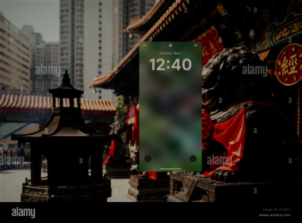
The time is **12:40**
